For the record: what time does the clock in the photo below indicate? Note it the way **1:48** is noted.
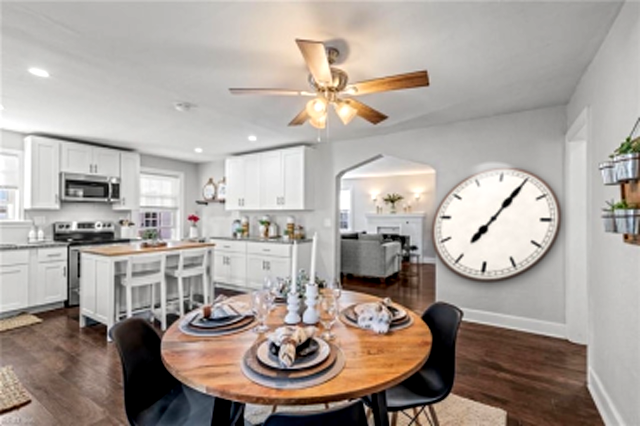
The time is **7:05**
